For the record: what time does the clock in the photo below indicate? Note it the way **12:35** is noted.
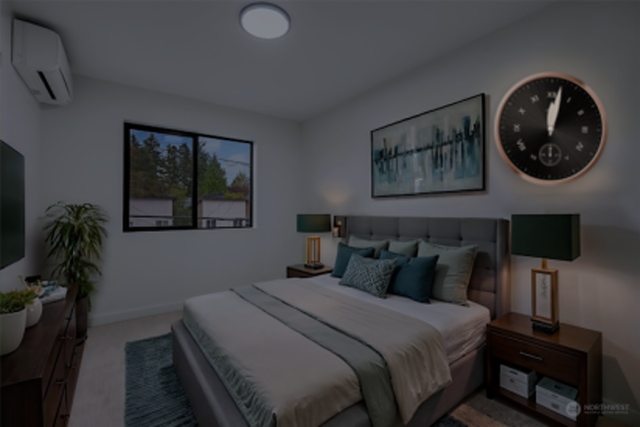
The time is **12:02**
